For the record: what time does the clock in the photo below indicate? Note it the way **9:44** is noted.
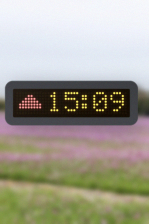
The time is **15:09**
